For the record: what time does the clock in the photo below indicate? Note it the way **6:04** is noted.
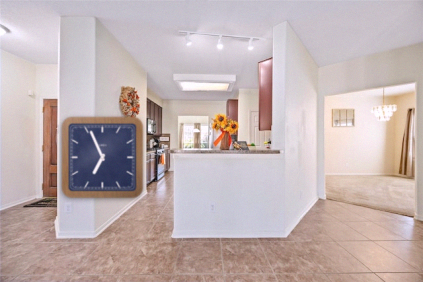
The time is **6:56**
